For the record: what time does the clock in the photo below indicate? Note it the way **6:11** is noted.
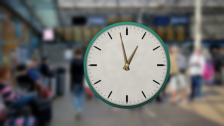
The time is **12:58**
